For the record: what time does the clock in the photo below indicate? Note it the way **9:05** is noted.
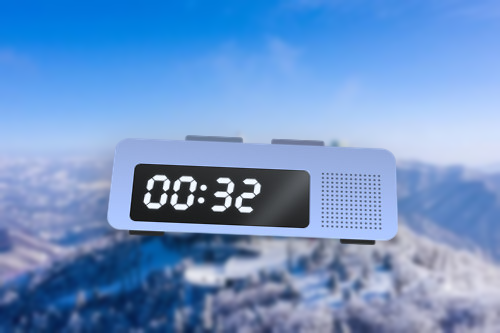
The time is **0:32**
